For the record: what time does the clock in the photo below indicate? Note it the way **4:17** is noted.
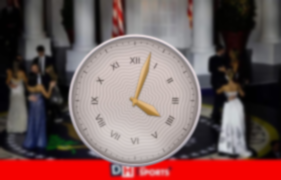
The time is **4:03**
